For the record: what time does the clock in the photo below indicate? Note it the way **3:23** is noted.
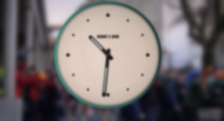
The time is **10:31**
